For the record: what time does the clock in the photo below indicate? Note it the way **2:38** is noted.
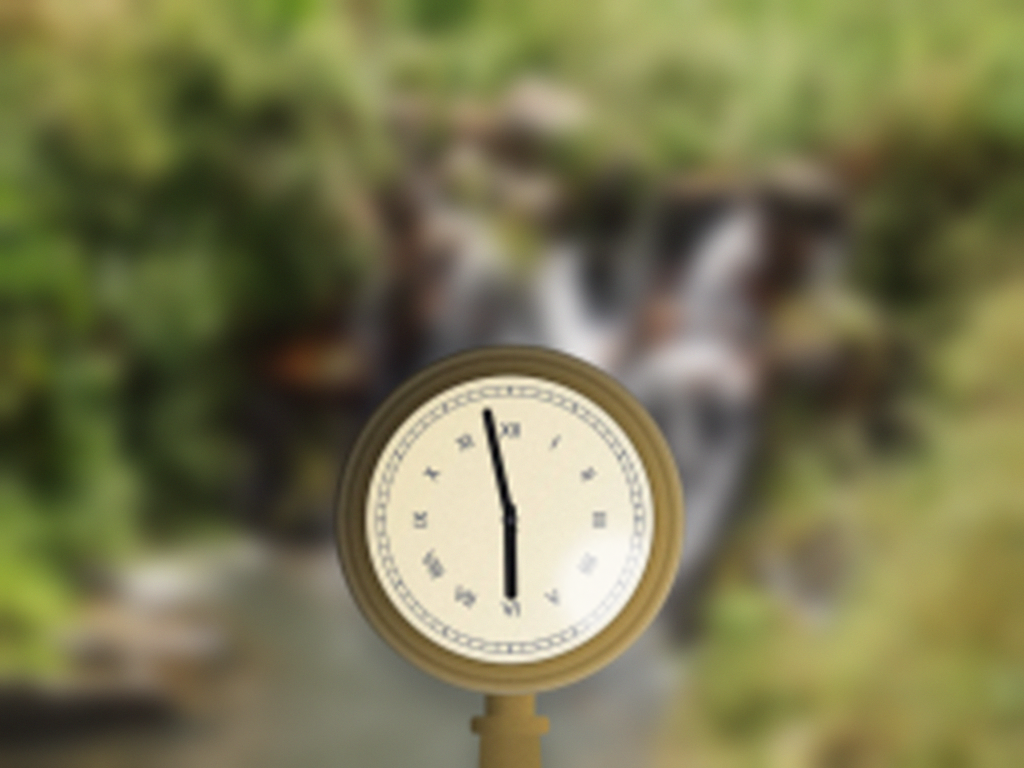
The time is **5:58**
